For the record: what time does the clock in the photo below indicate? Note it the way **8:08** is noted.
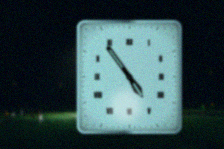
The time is **4:54**
